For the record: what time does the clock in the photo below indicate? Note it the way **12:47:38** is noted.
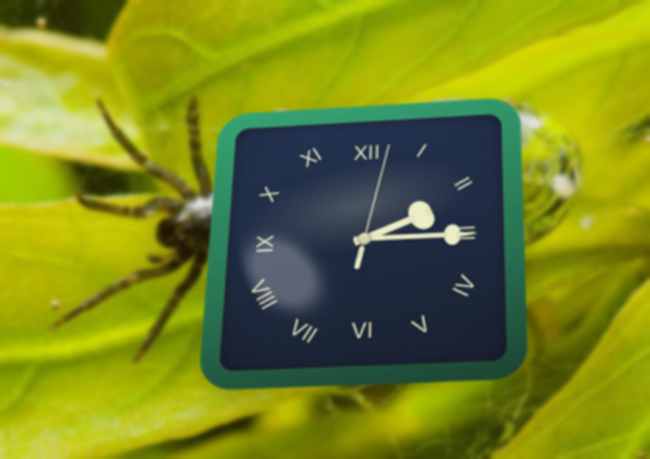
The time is **2:15:02**
